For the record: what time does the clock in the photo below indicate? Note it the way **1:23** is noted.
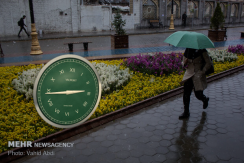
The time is **2:44**
